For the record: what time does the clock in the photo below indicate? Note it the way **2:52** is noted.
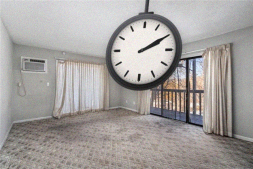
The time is **2:10**
